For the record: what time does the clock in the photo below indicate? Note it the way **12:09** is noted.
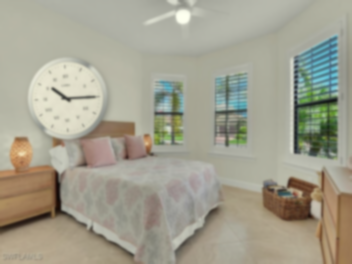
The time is **10:15**
